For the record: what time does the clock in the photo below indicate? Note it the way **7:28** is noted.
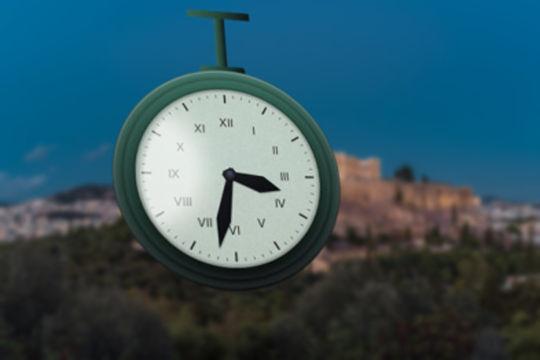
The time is **3:32**
